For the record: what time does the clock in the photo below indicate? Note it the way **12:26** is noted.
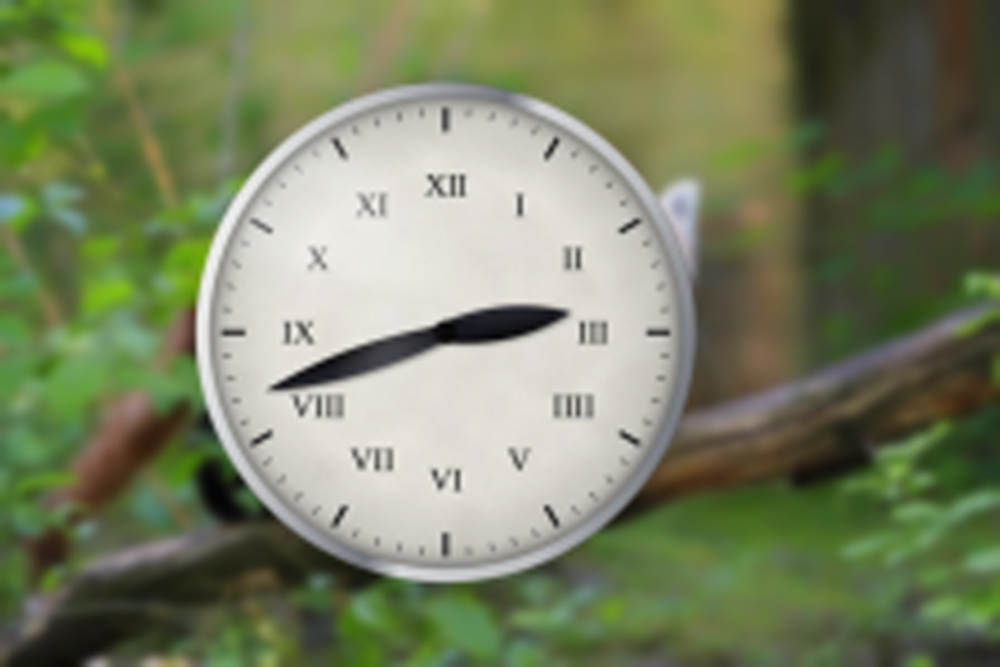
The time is **2:42**
